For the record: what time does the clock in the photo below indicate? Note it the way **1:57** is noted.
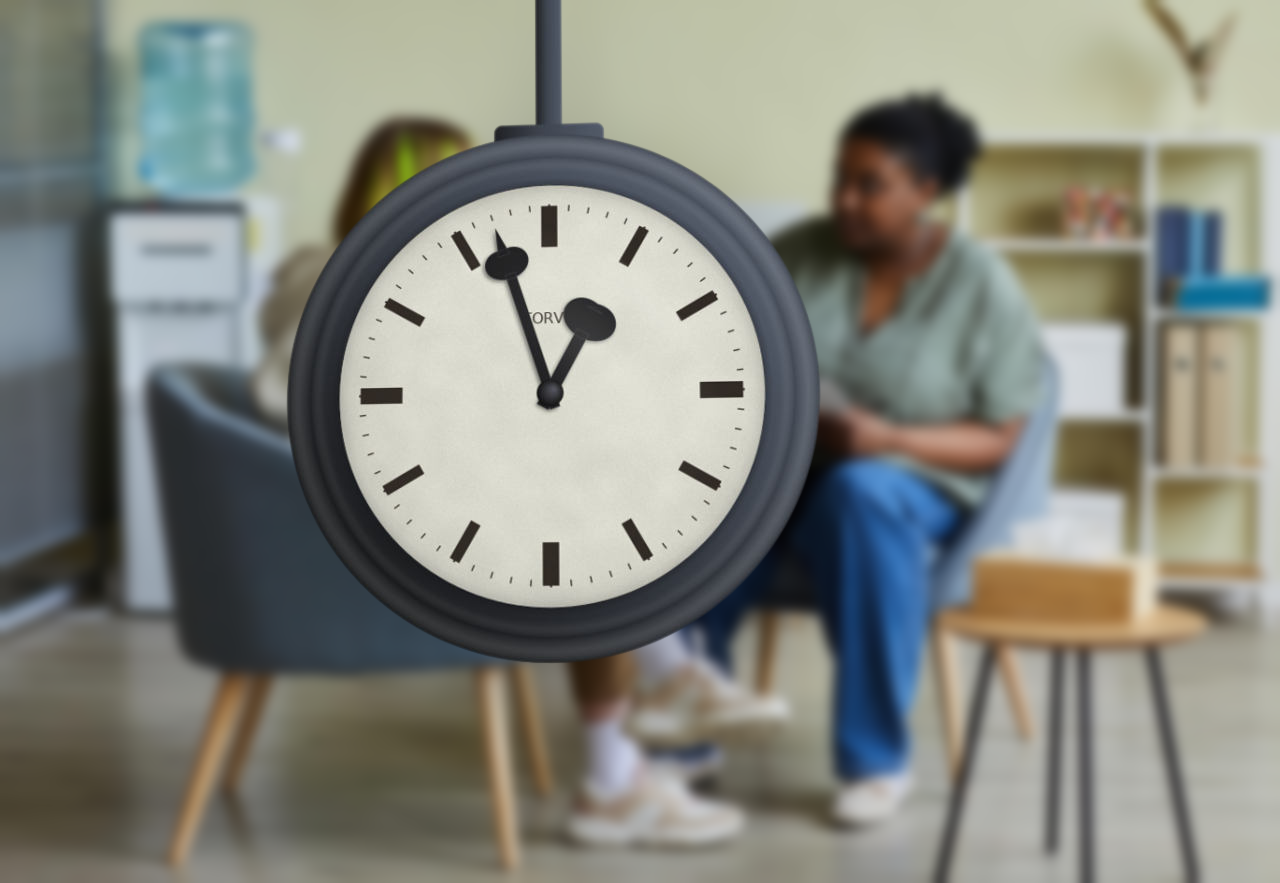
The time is **12:57**
